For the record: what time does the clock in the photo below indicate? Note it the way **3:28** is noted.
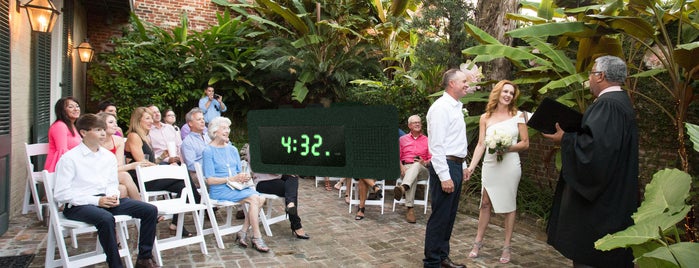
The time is **4:32**
